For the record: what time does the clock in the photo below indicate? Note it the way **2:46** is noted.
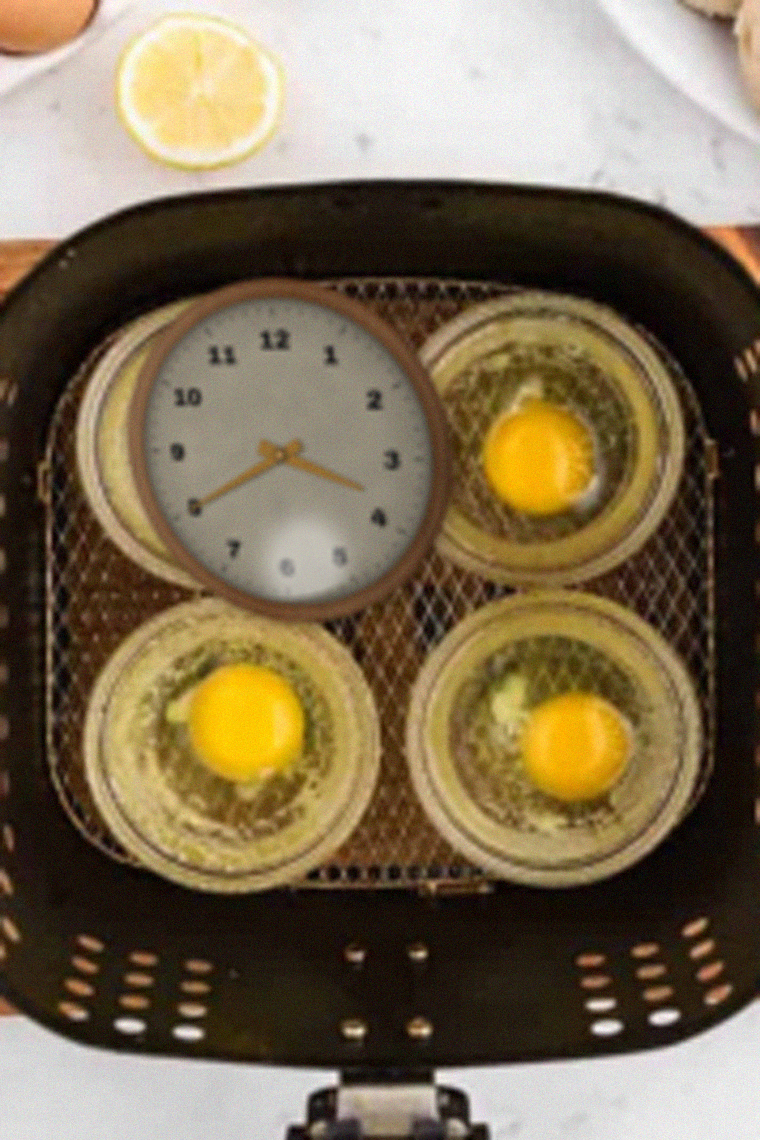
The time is **3:40**
